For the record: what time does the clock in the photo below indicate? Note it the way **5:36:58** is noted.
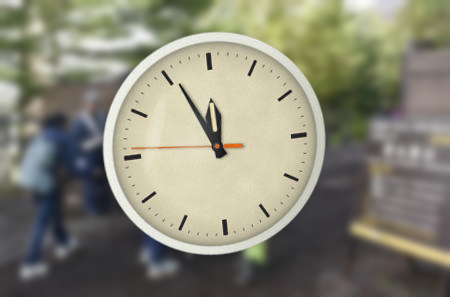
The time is **11:55:46**
